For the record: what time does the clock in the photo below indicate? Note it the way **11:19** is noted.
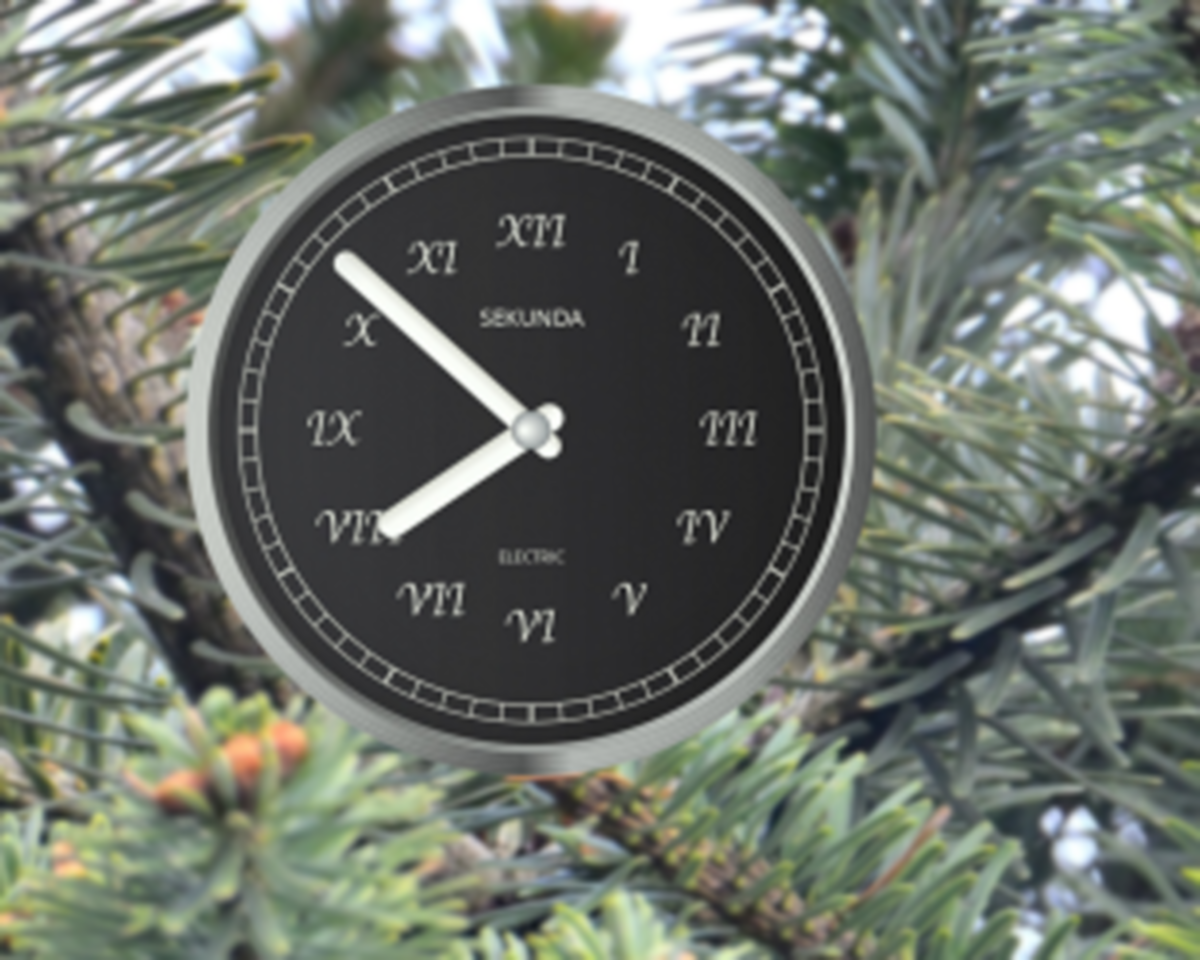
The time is **7:52**
